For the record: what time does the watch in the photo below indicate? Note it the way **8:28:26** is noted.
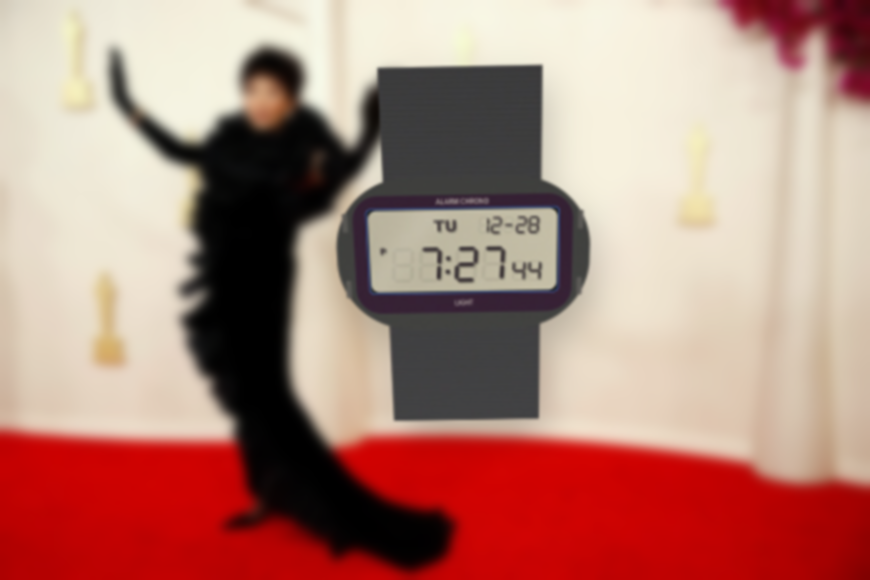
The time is **7:27:44**
